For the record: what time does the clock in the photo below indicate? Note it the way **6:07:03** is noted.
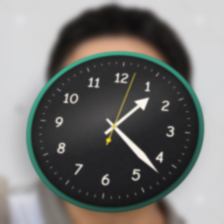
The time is **1:22:02**
